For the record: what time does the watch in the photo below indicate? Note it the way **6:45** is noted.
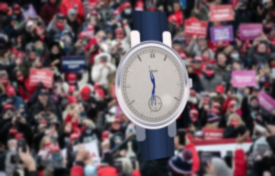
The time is **11:32**
